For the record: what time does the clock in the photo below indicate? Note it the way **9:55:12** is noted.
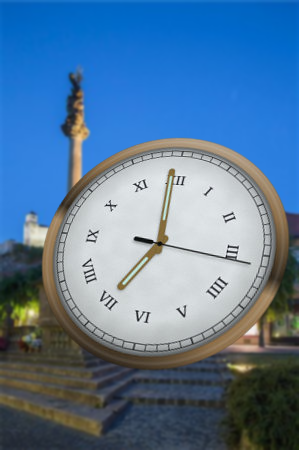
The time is **6:59:16**
